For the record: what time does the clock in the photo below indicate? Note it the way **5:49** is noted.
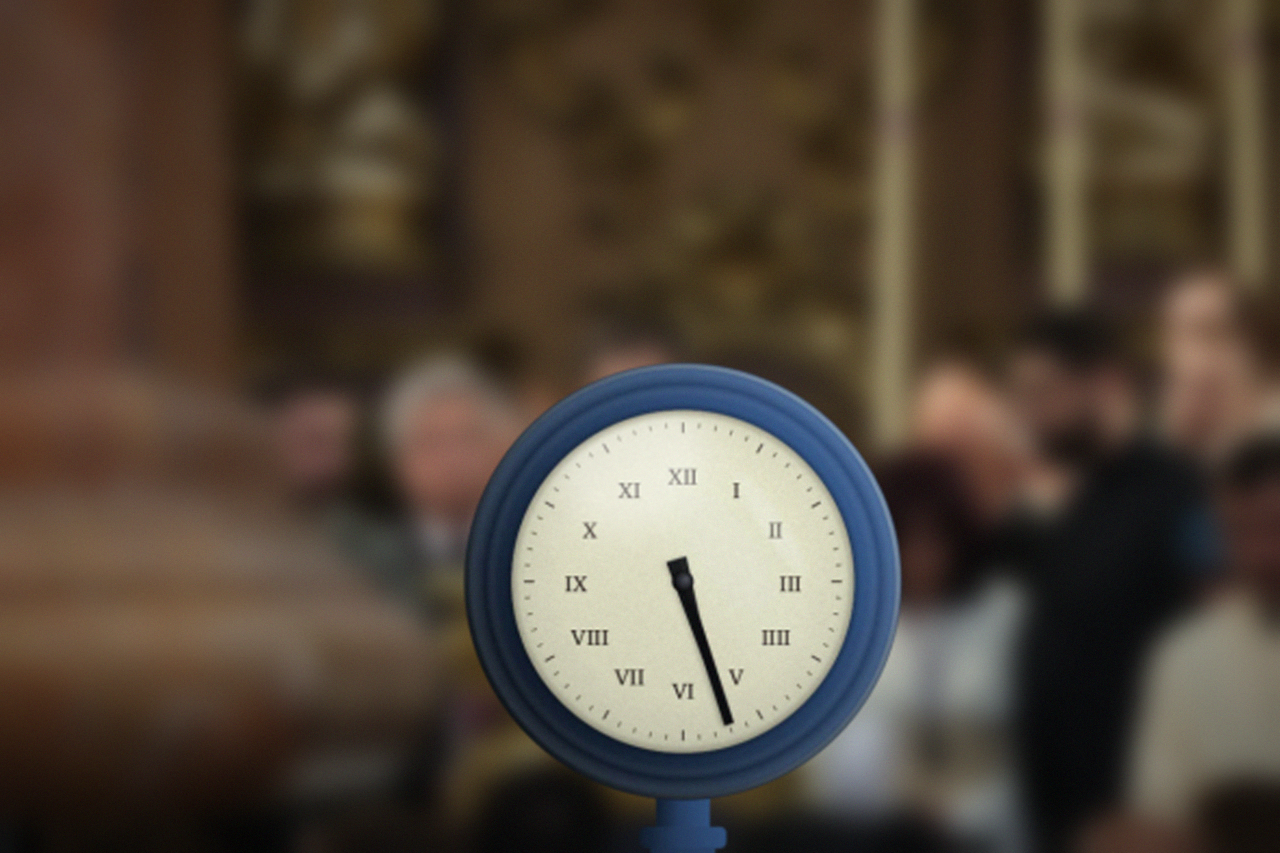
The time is **5:27**
